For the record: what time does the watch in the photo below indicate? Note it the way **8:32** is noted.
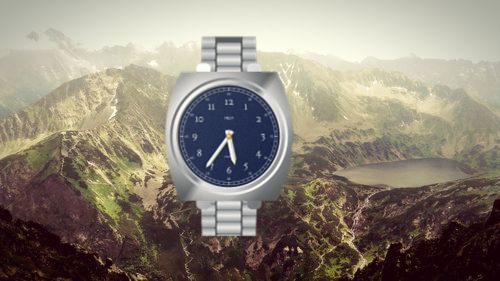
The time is **5:36**
